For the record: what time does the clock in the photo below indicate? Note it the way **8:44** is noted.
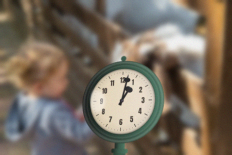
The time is **1:02**
